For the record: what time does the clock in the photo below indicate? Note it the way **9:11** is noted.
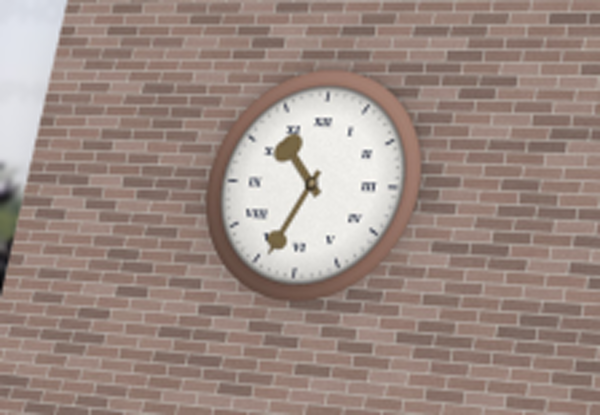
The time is **10:34**
